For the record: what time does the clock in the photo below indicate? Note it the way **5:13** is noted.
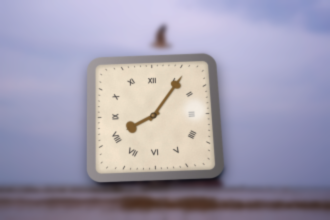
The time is **8:06**
